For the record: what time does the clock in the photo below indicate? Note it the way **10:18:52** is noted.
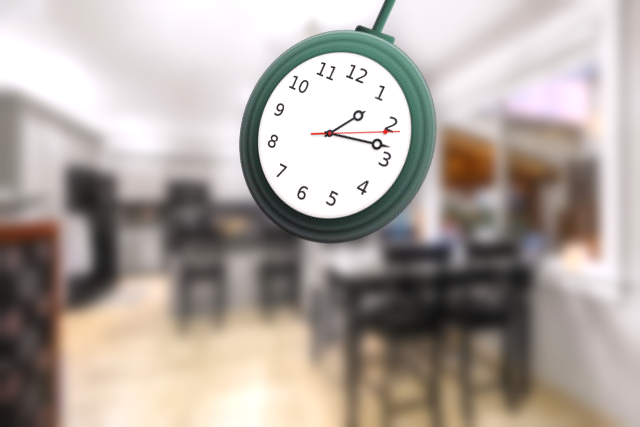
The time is **1:13:11**
